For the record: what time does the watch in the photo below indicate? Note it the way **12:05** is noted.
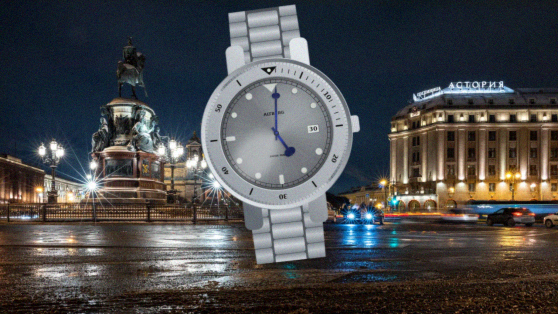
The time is **5:01**
